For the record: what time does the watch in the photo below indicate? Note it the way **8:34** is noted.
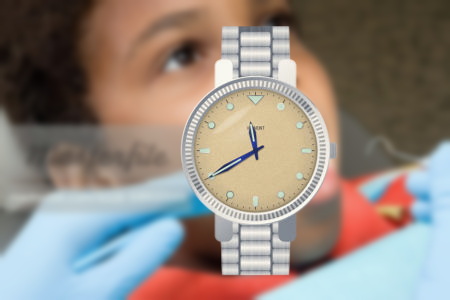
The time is **11:40**
